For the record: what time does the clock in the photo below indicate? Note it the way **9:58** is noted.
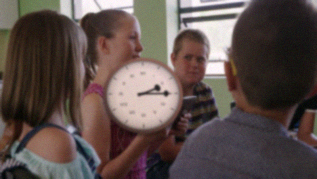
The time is **2:15**
